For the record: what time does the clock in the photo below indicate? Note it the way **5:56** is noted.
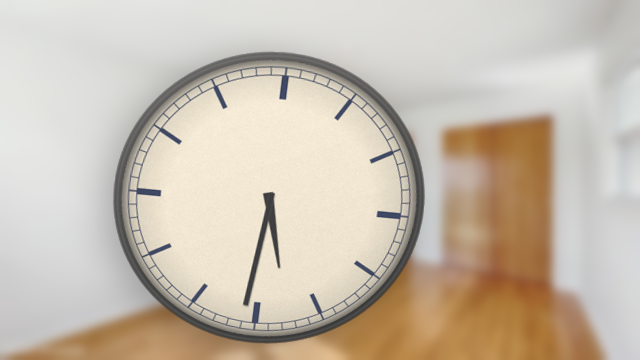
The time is **5:31**
